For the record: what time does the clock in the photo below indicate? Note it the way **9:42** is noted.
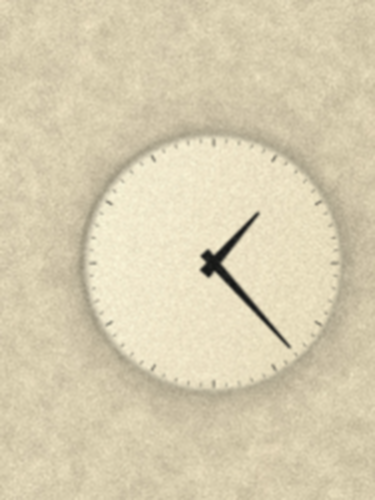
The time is **1:23**
